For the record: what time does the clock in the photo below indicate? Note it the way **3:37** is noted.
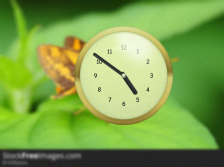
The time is **4:51**
